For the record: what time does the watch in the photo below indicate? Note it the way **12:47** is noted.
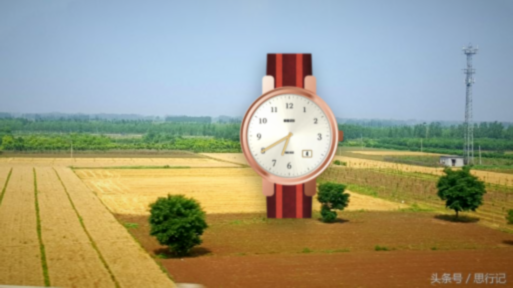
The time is **6:40**
